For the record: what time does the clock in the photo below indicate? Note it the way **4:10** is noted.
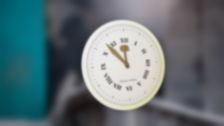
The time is **11:53**
